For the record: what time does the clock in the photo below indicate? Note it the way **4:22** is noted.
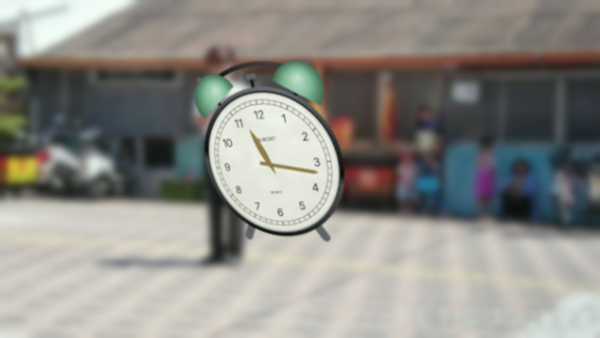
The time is **11:17**
